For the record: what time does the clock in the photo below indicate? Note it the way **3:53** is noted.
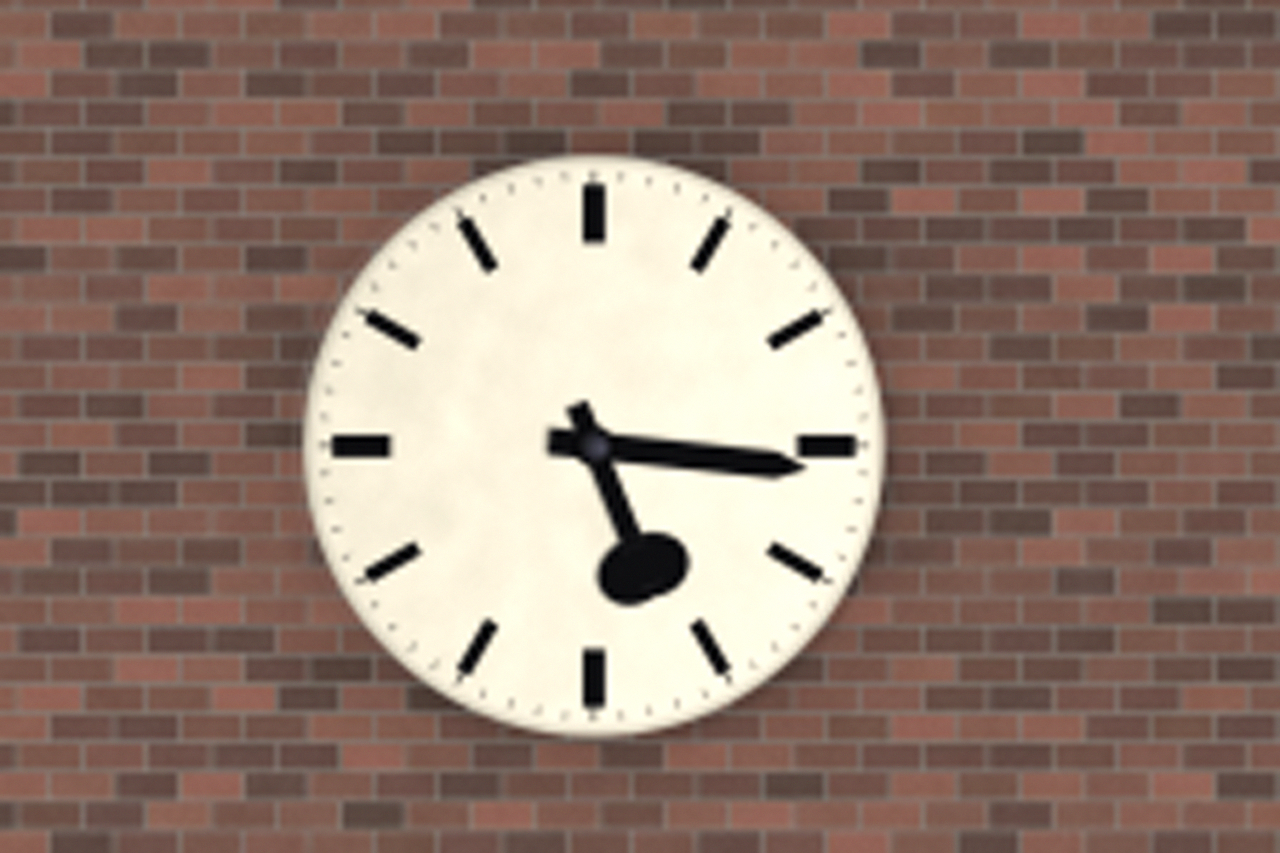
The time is **5:16**
